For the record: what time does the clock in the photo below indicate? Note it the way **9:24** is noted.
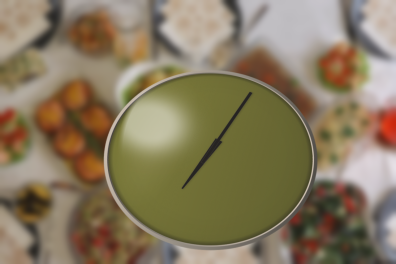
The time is **7:05**
